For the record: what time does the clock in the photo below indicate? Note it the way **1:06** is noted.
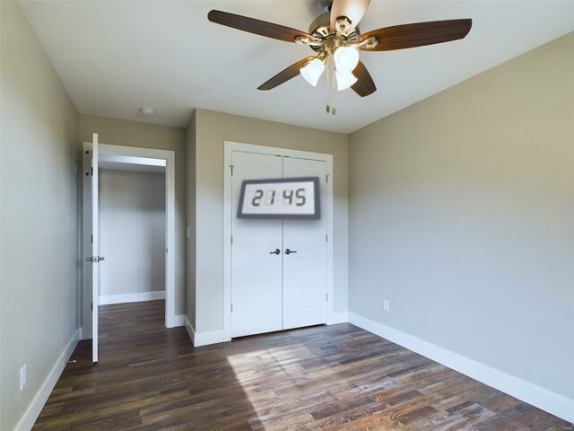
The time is **21:45**
